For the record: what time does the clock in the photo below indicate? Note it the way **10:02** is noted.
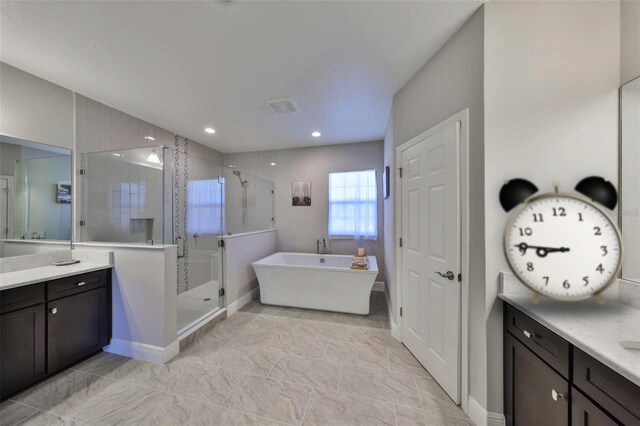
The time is **8:46**
